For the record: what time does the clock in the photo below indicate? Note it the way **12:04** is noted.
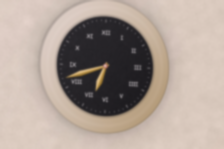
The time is **6:42**
